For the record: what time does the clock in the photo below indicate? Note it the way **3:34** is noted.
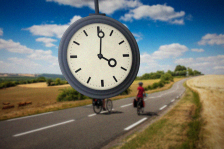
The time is **4:01**
